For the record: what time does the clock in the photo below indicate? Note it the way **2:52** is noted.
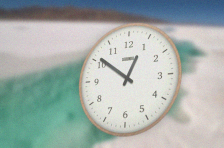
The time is **12:51**
